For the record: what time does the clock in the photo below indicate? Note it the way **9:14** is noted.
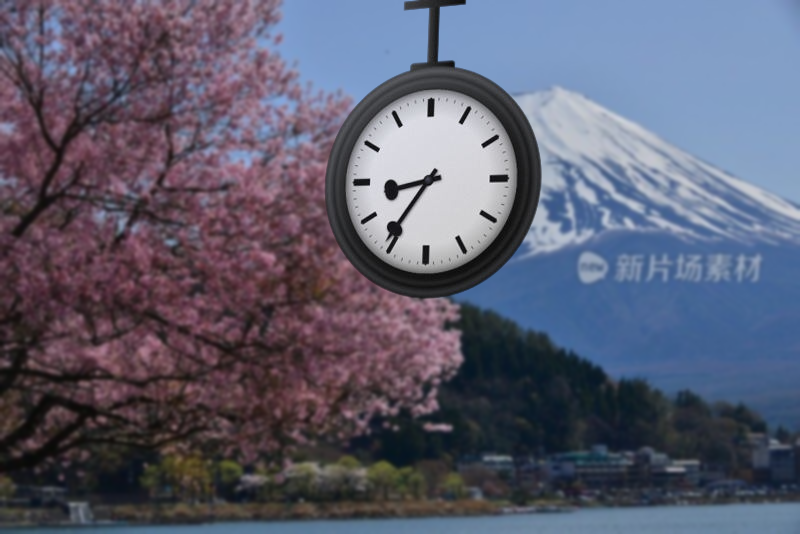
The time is **8:36**
